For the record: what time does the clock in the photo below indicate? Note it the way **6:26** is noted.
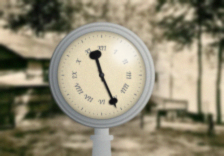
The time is **11:26**
